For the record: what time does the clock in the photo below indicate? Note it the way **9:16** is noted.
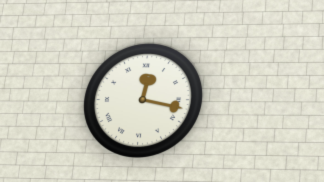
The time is **12:17**
